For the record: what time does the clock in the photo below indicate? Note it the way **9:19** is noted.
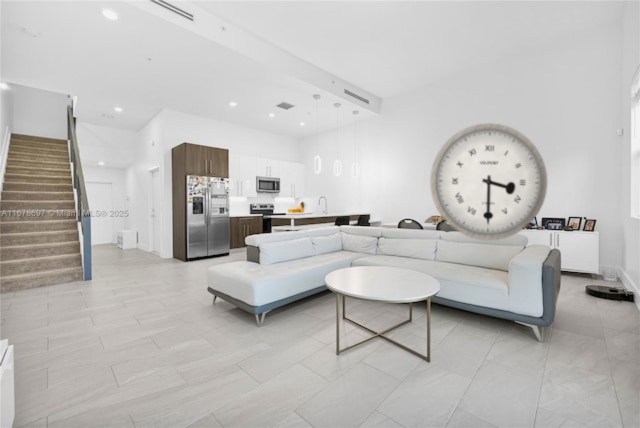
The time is **3:30**
